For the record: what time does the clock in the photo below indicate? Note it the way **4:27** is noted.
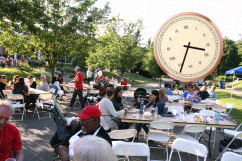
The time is **3:34**
